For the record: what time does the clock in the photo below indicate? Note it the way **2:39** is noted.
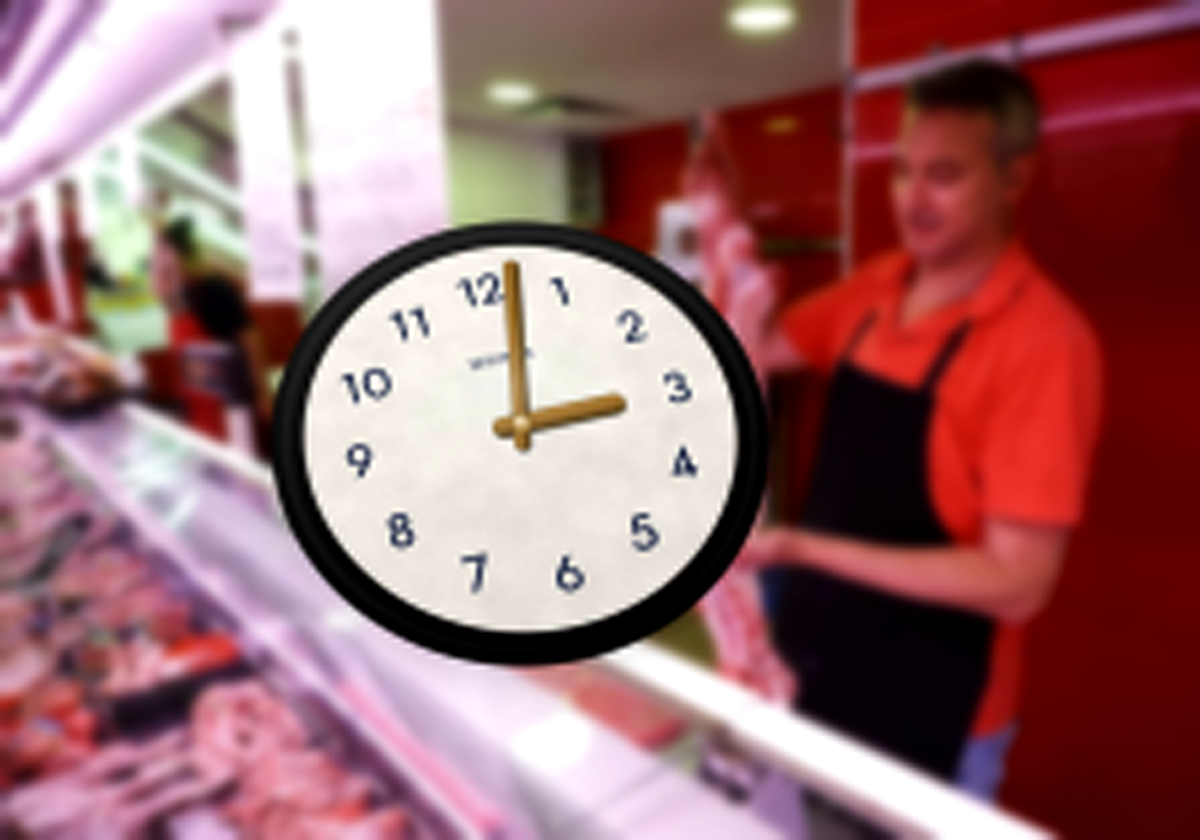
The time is **3:02**
